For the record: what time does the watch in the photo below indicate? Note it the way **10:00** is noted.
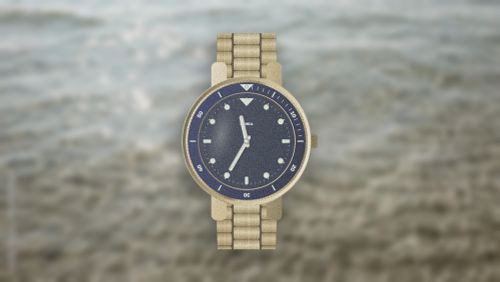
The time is **11:35**
